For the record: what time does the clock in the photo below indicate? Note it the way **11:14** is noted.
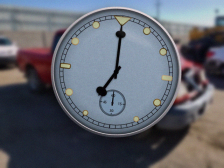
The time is **7:00**
